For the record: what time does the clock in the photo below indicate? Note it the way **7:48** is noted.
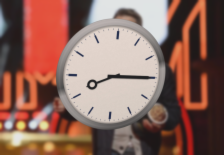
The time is **8:15**
